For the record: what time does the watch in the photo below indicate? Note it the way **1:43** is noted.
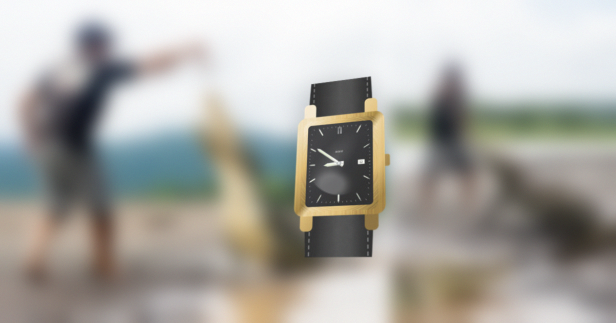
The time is **8:51**
